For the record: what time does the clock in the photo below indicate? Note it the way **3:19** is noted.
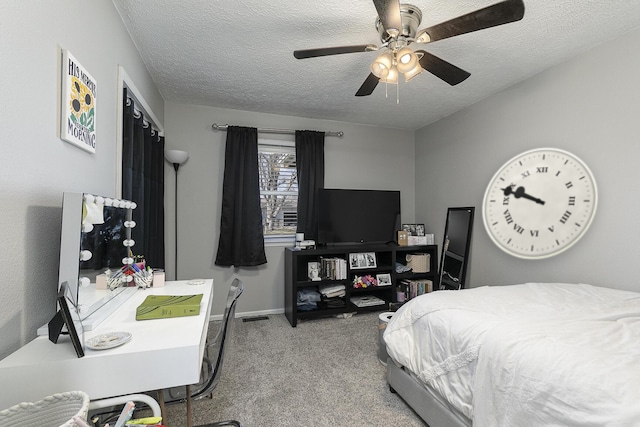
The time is **9:48**
